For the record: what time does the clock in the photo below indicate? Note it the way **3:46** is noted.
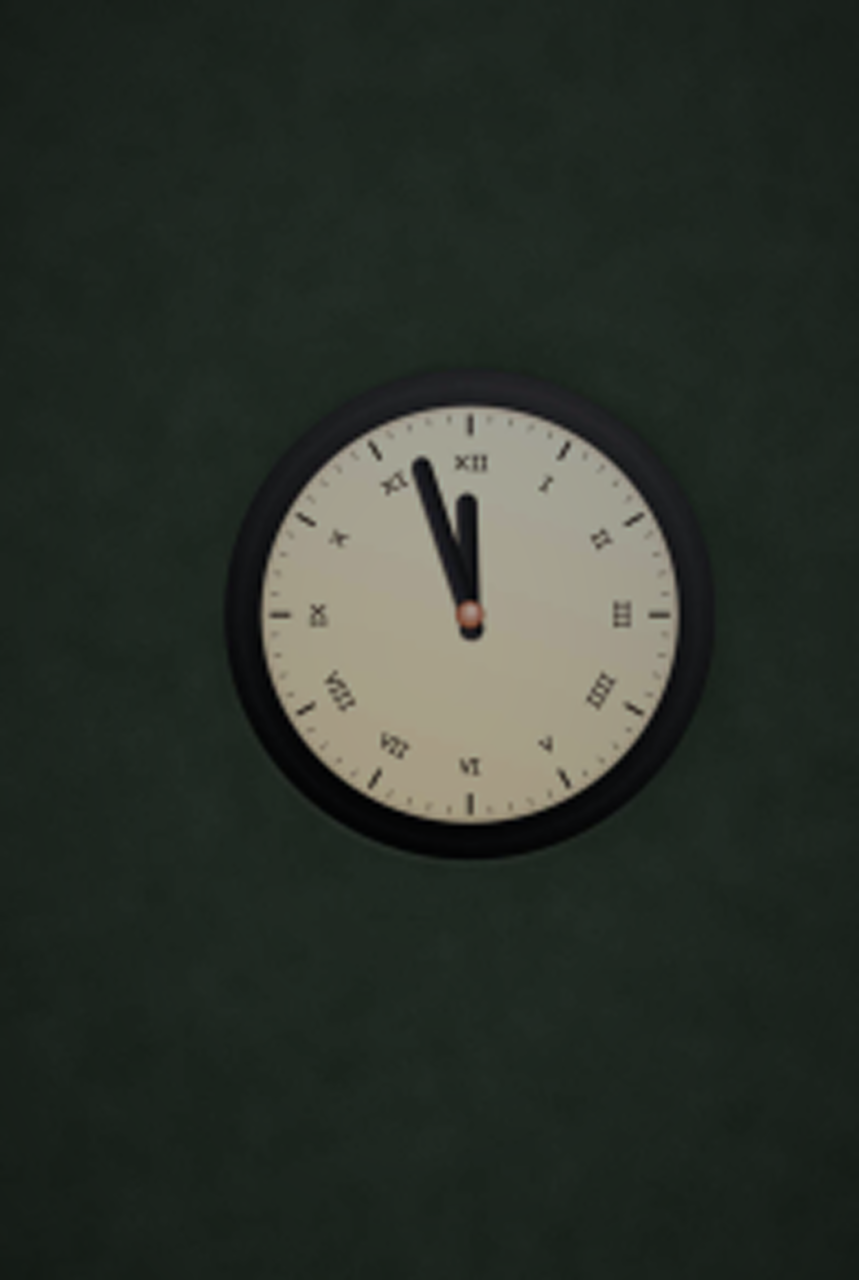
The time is **11:57**
